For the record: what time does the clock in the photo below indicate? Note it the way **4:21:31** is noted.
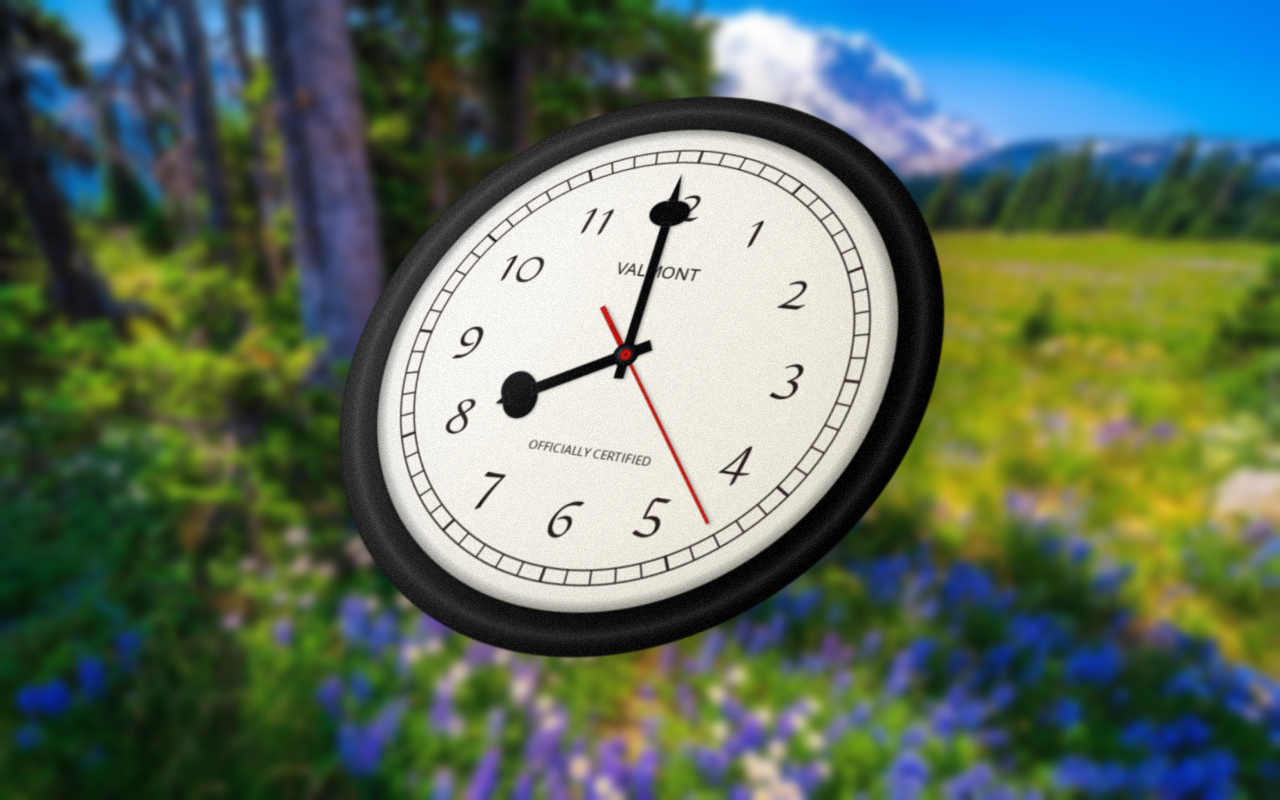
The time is **7:59:23**
